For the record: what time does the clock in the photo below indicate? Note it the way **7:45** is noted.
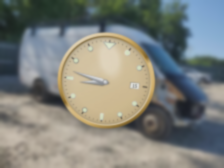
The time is **8:47**
